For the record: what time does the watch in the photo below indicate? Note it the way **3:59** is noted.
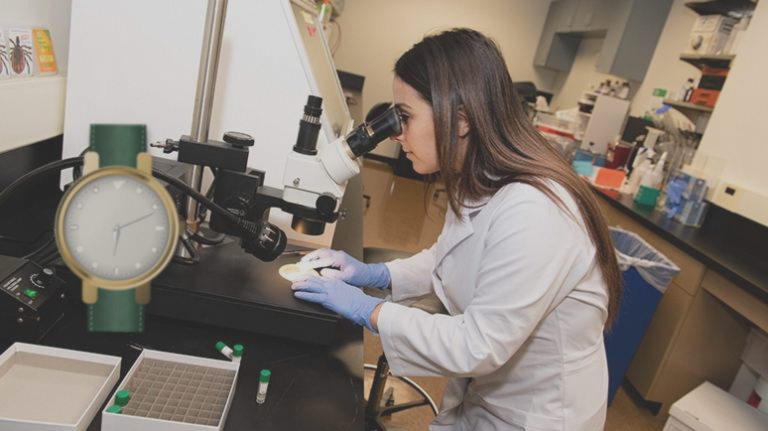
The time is **6:11**
